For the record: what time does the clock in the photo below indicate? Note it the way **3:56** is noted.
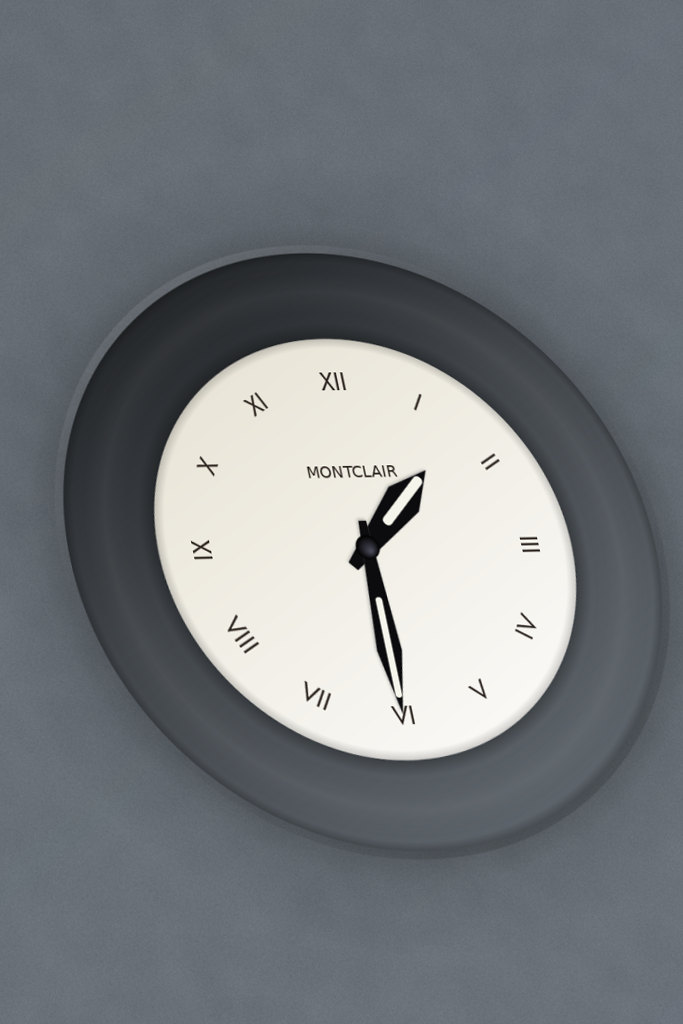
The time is **1:30**
